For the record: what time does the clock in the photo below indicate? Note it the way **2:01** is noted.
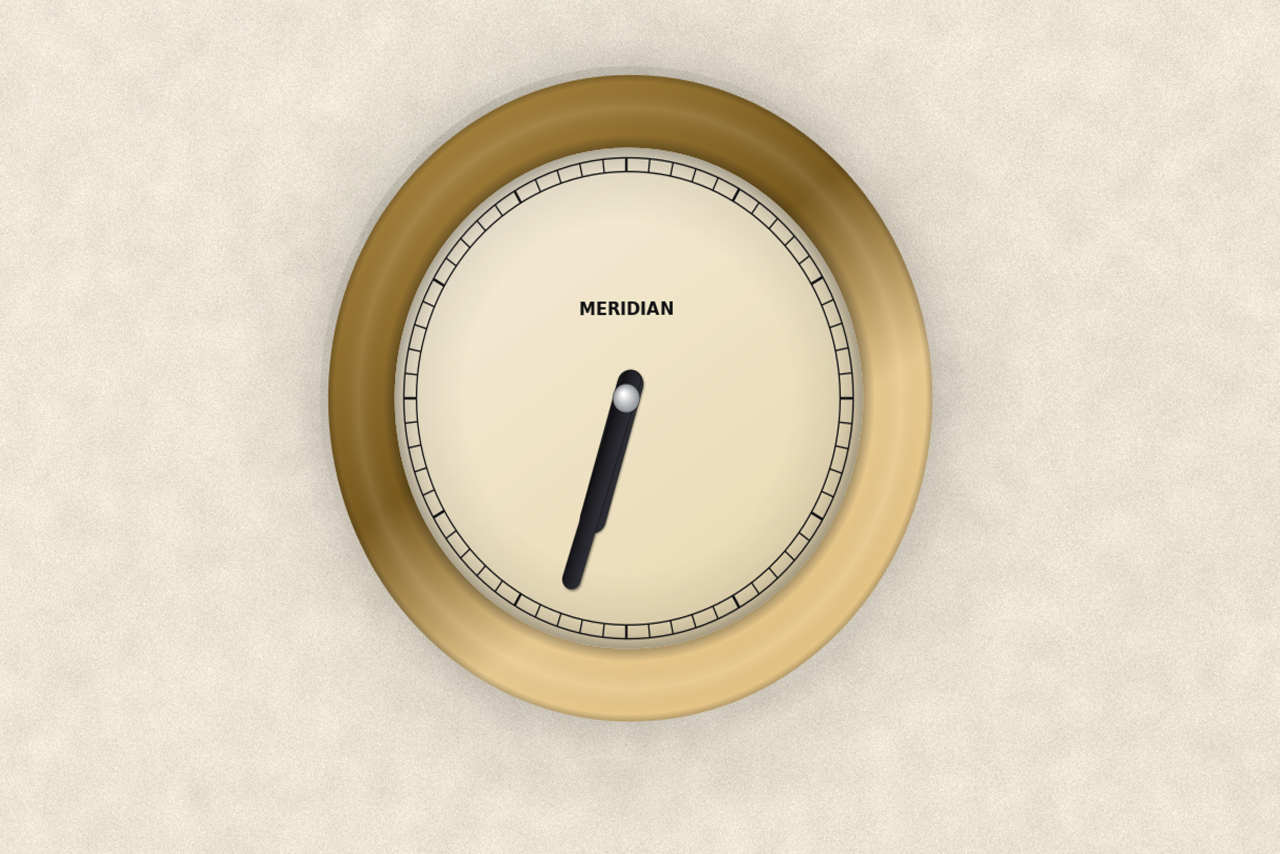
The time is **6:33**
